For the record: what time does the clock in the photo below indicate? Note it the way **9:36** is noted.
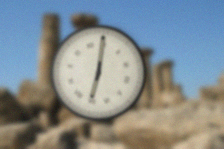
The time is **7:04**
